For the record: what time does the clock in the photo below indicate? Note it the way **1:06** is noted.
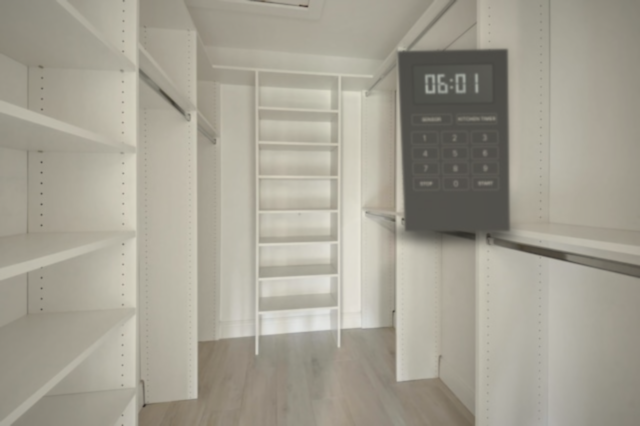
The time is **6:01**
